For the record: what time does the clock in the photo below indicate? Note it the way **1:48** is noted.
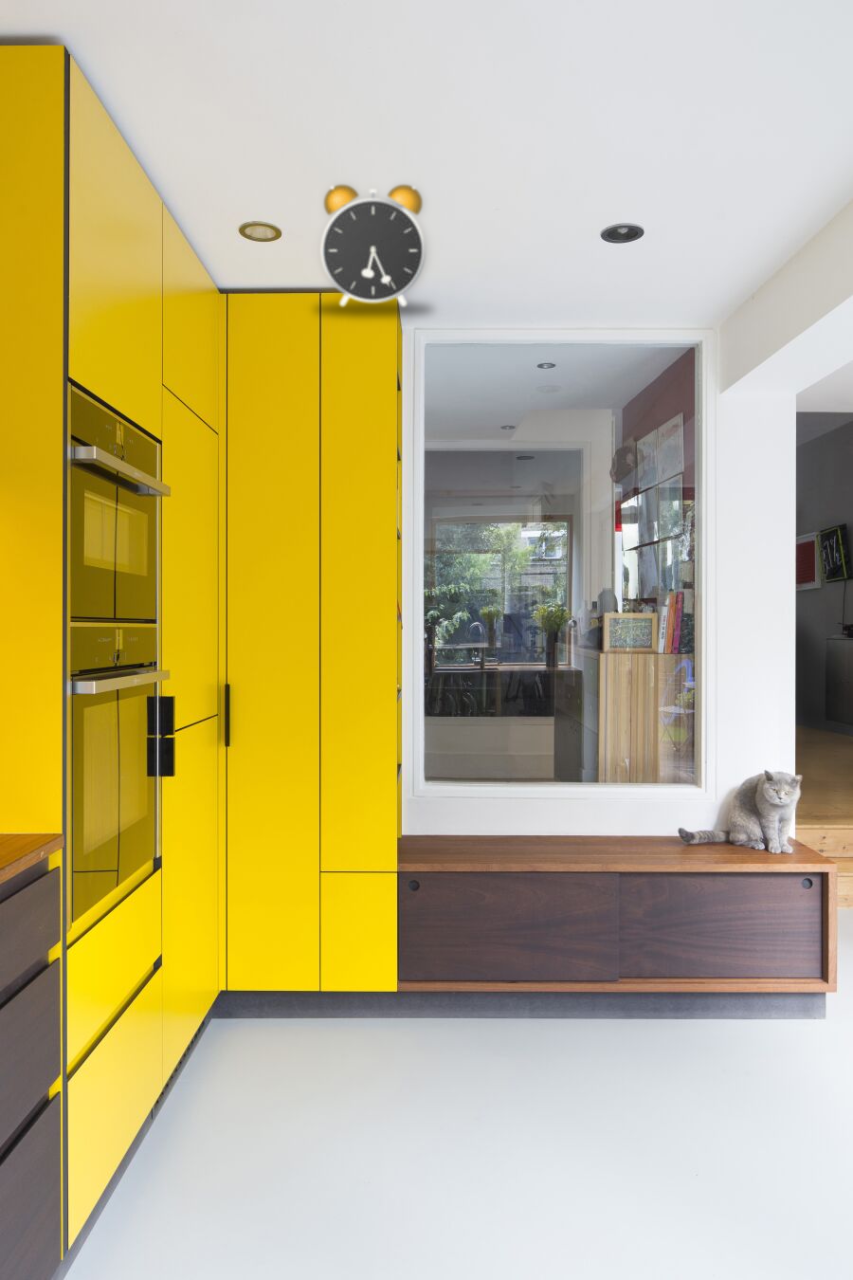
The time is **6:26**
